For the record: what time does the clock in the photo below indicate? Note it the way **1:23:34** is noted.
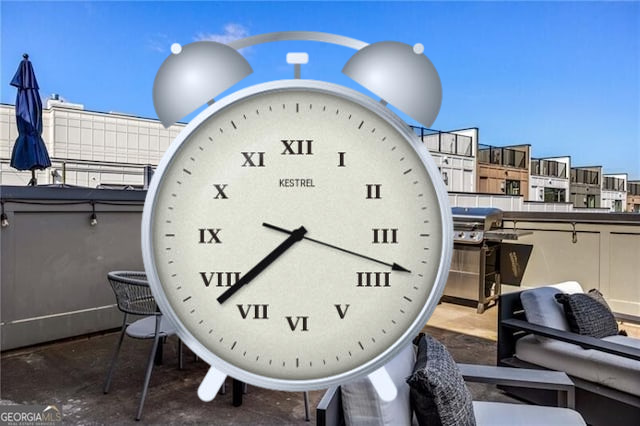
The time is **7:38:18**
